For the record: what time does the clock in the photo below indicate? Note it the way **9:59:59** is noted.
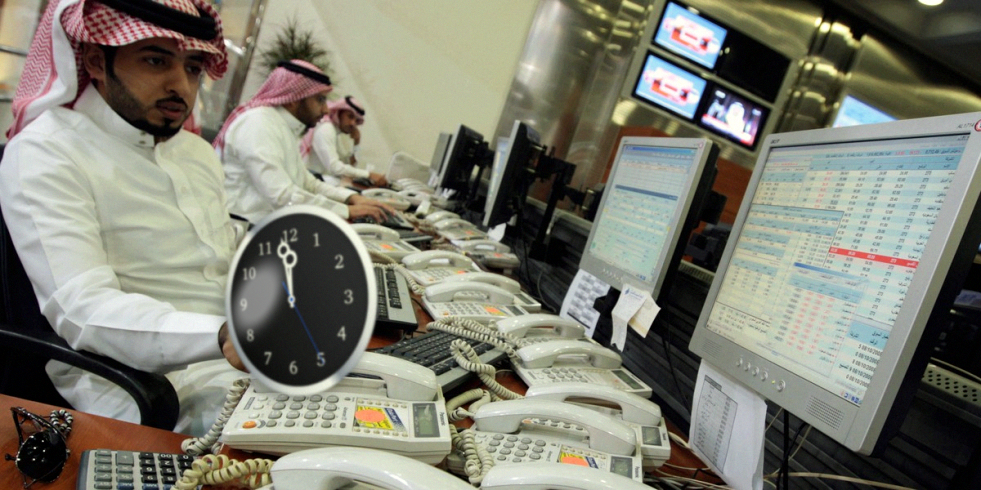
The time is **11:58:25**
